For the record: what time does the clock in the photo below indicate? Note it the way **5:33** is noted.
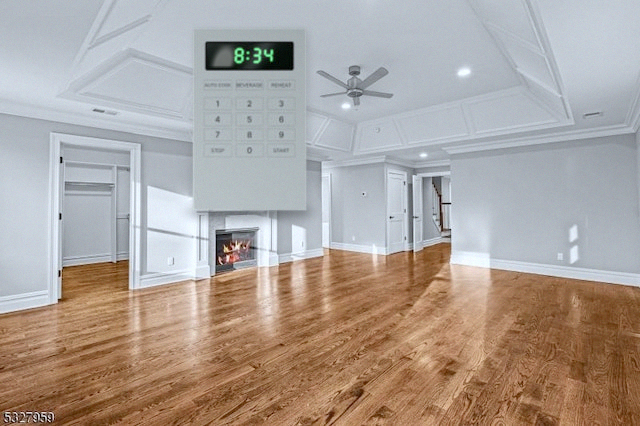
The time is **8:34**
